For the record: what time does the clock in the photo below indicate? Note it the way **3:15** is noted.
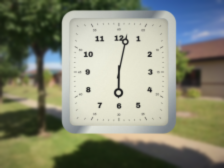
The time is **6:02**
